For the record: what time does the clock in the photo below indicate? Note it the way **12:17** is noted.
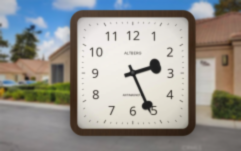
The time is **2:26**
